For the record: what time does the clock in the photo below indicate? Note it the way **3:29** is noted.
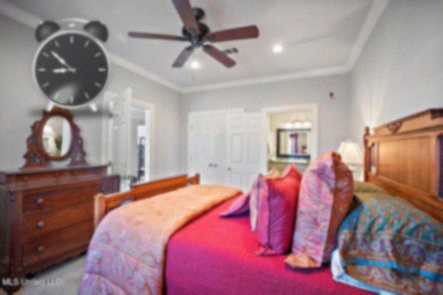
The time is **8:52**
